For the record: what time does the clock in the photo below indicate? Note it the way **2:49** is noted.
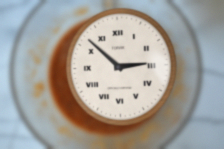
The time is **2:52**
